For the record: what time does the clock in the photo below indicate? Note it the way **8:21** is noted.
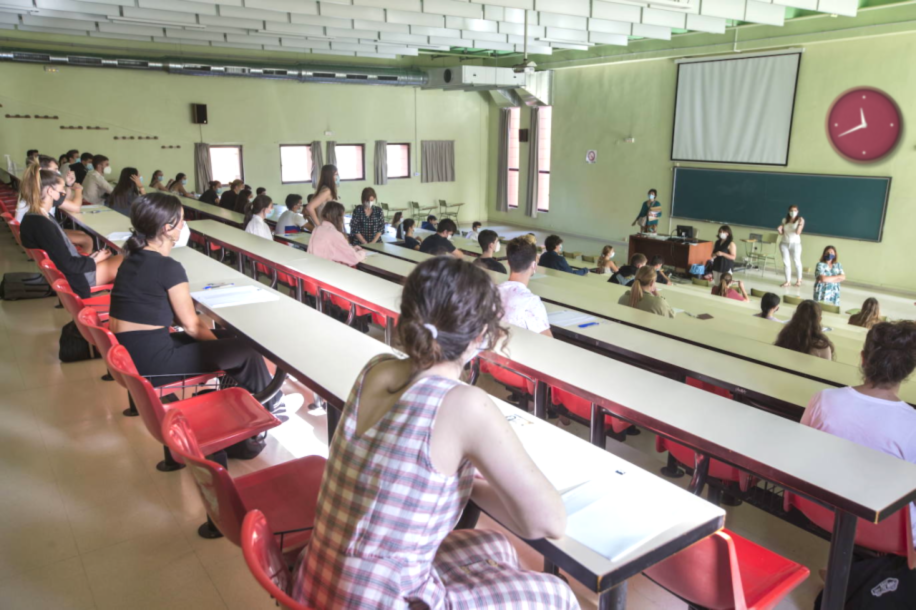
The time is **11:41**
